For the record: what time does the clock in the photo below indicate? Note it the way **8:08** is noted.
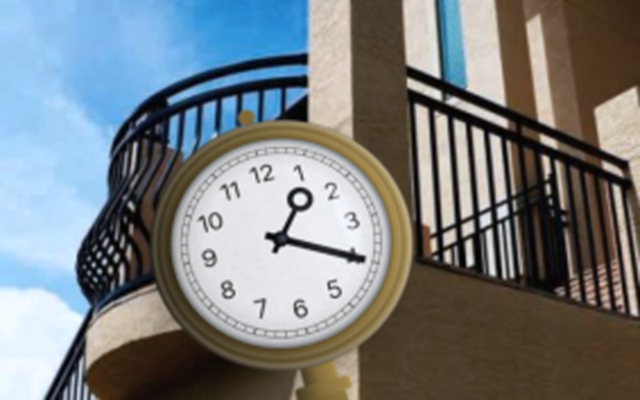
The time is **1:20**
